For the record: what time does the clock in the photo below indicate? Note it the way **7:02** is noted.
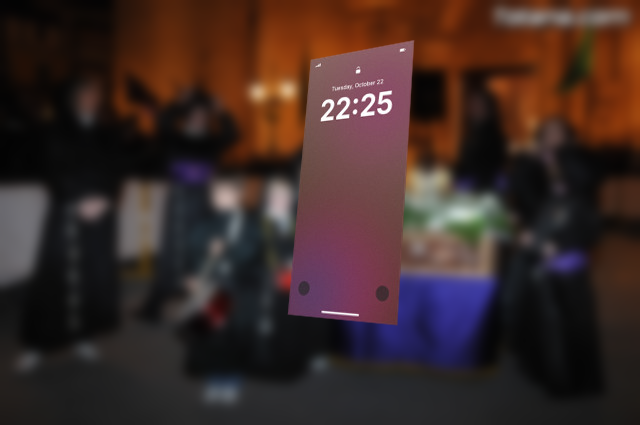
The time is **22:25**
